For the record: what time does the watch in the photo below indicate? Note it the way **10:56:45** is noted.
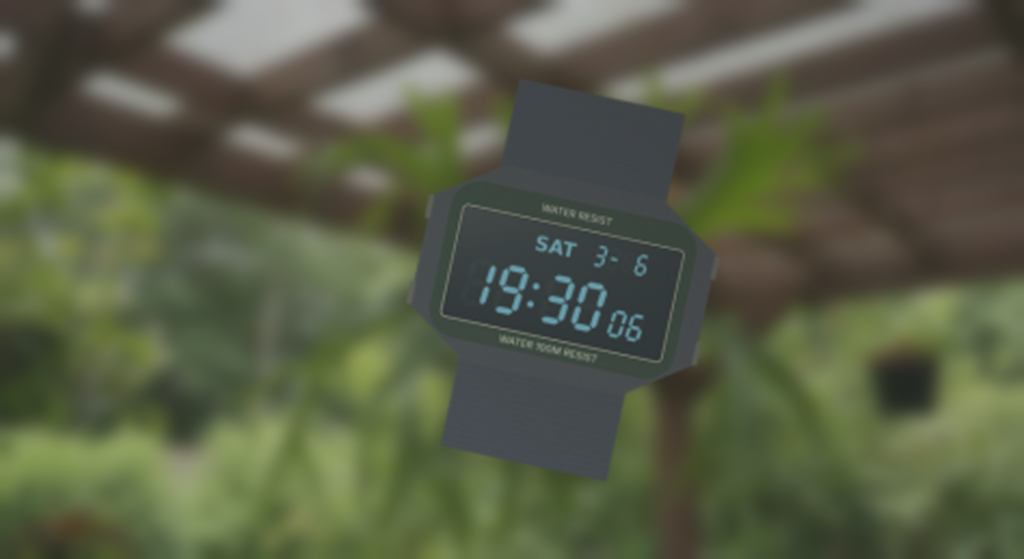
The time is **19:30:06**
